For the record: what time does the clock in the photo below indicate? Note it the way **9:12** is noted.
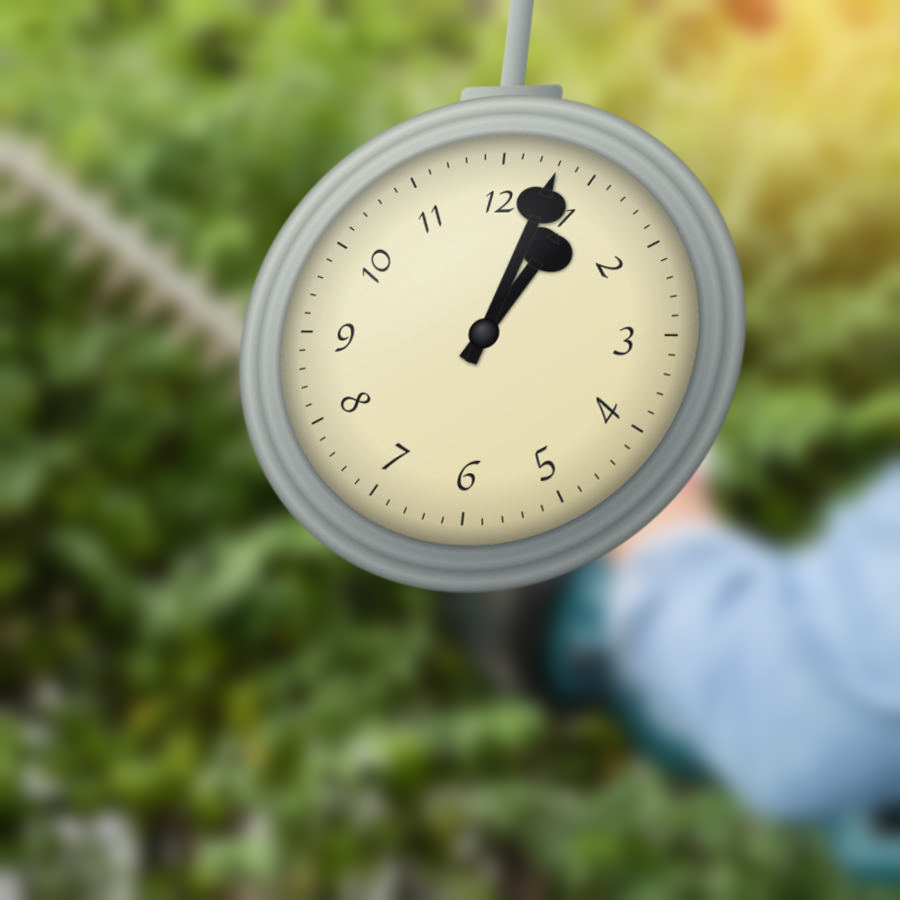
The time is **1:03**
